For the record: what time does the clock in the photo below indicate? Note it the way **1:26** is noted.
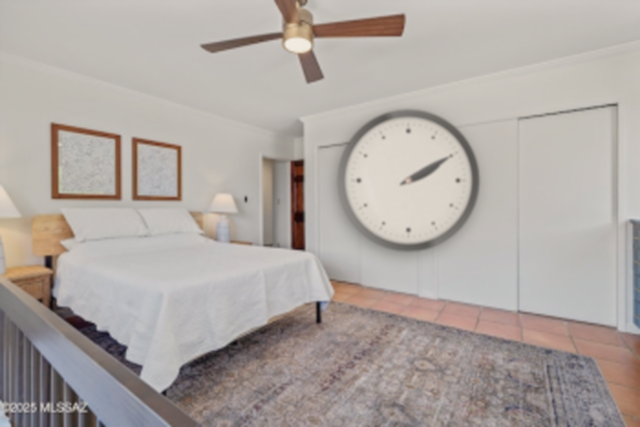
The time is **2:10**
